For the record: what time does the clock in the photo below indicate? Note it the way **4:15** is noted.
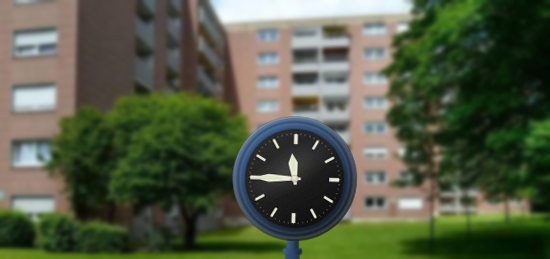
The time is **11:45**
